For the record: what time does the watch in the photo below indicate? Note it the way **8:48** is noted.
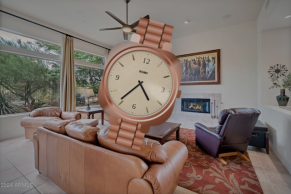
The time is **4:36**
